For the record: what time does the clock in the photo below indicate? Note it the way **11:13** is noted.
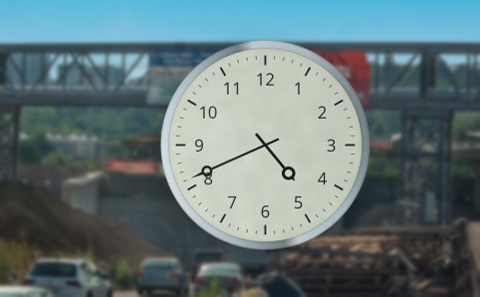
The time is **4:41**
